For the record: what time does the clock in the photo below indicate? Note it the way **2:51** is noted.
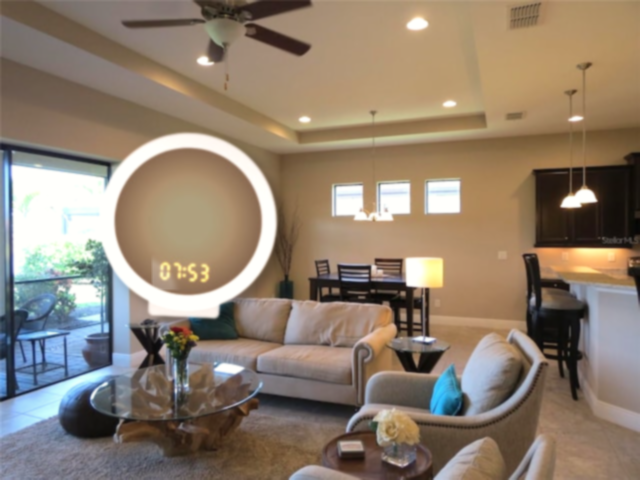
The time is **7:53**
